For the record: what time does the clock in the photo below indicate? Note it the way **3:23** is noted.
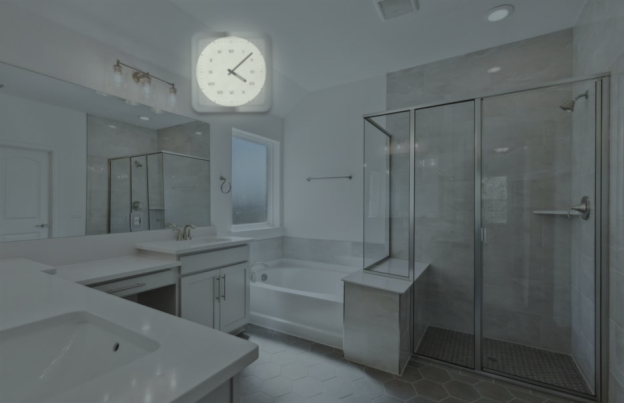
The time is **4:08**
